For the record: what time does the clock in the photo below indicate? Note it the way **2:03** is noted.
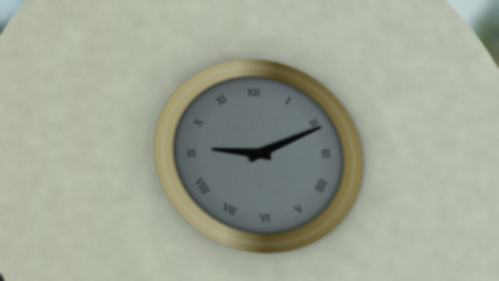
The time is **9:11**
